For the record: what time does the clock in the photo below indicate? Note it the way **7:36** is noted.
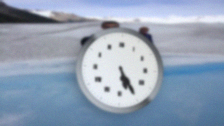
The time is **5:25**
